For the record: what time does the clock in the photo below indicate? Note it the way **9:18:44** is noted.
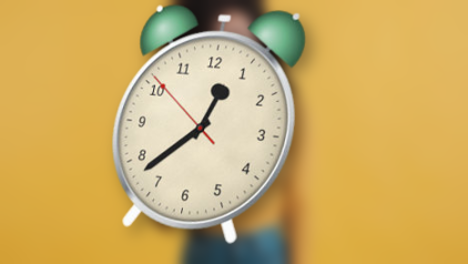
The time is **12:37:51**
